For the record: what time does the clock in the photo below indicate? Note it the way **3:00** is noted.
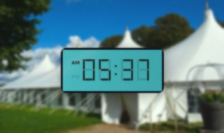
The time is **5:37**
